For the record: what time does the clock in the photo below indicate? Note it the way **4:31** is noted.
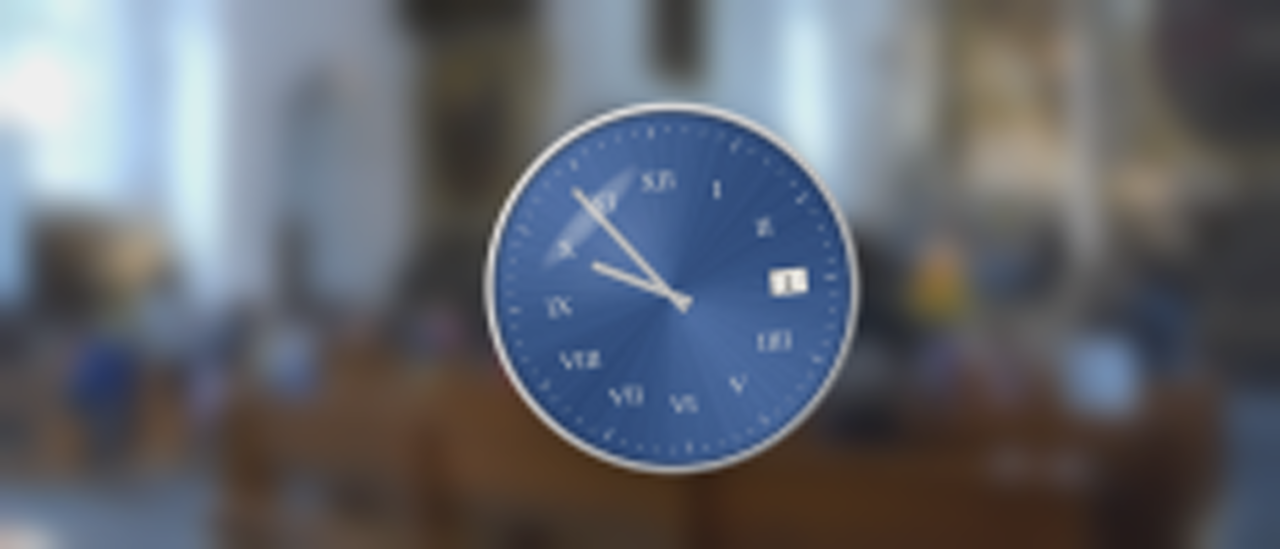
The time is **9:54**
